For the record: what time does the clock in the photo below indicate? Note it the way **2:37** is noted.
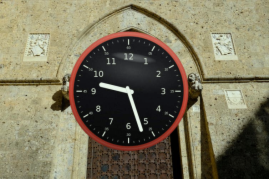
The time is **9:27**
